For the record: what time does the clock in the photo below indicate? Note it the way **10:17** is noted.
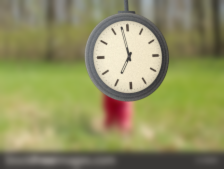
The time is **6:58**
